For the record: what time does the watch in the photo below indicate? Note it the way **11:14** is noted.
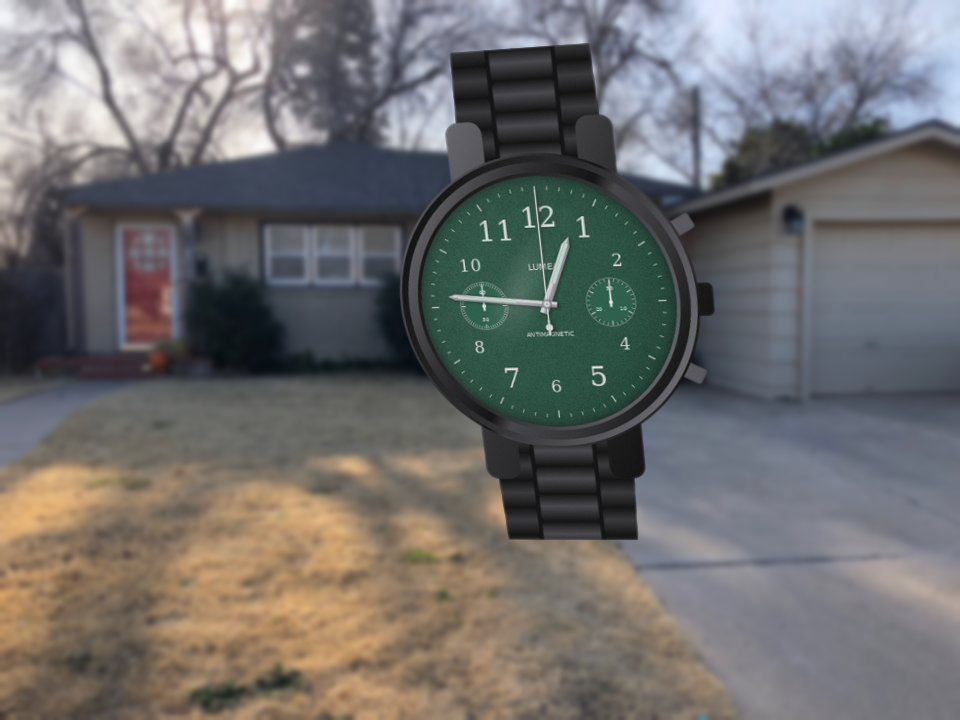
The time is **12:46**
